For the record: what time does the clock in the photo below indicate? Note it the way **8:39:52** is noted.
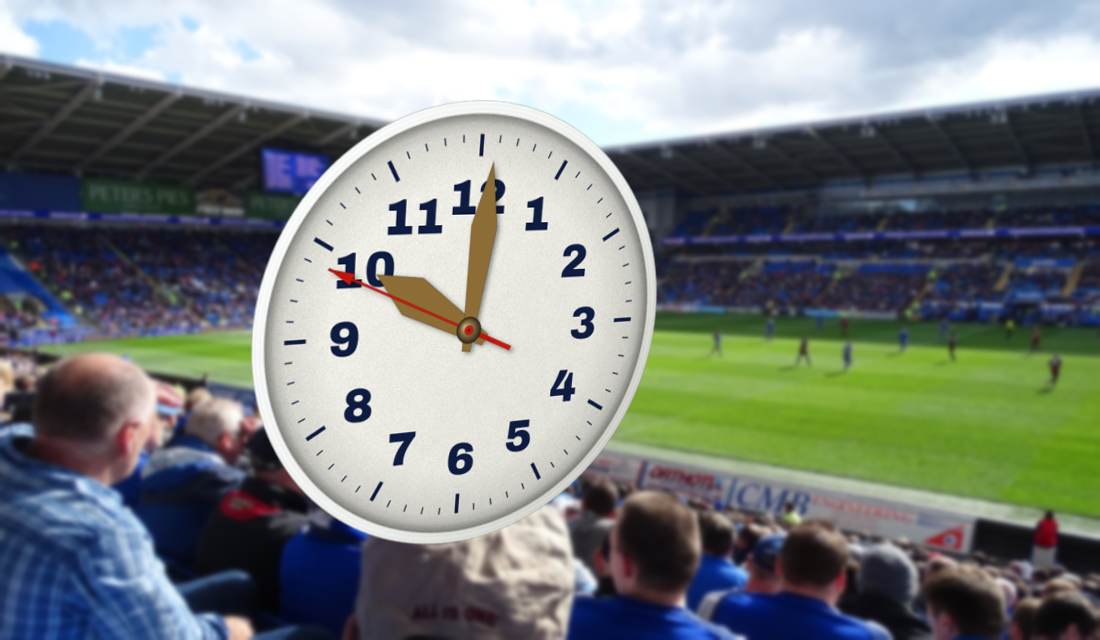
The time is **10:00:49**
